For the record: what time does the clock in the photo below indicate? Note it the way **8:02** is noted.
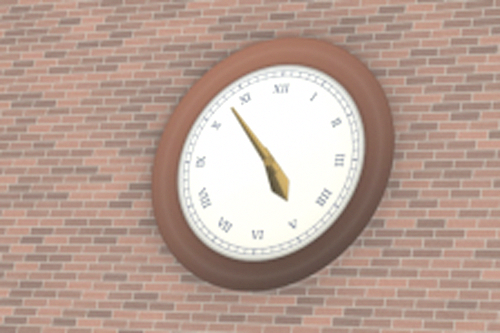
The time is **4:53**
